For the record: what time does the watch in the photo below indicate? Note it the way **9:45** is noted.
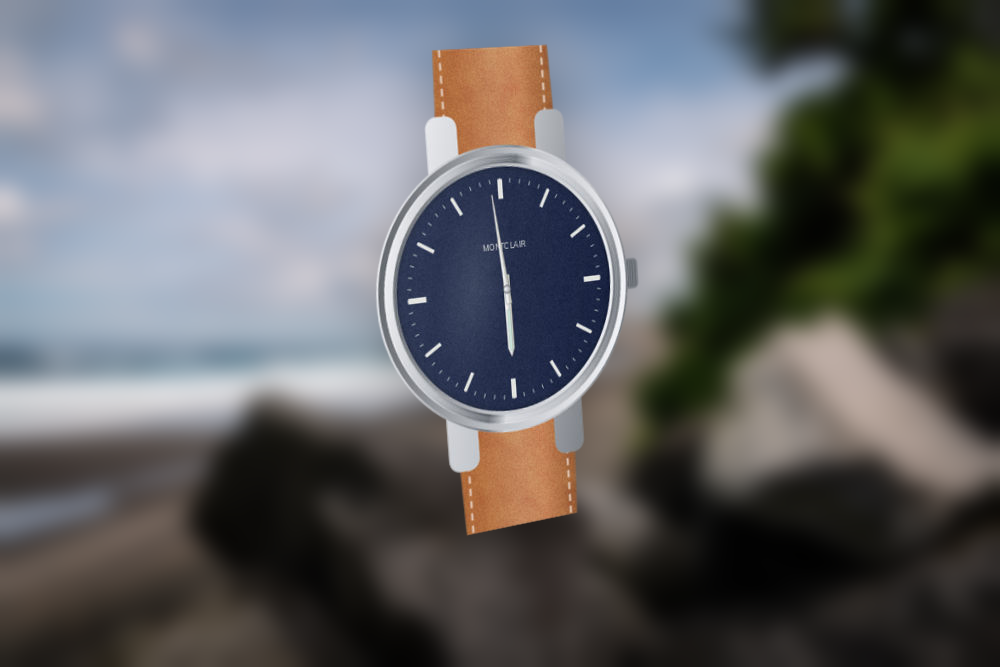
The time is **5:59**
